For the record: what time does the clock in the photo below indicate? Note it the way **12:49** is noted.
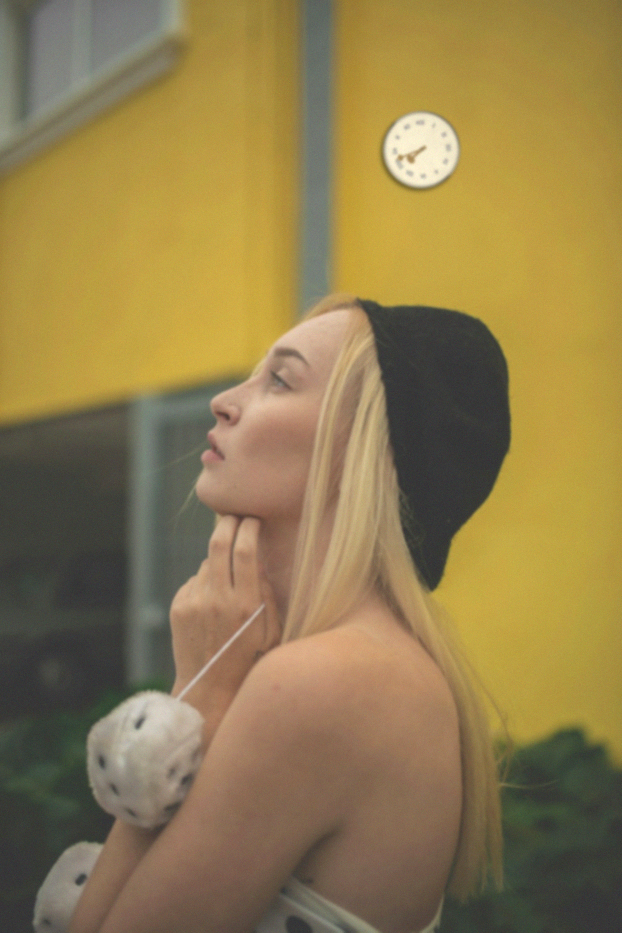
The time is **7:42**
